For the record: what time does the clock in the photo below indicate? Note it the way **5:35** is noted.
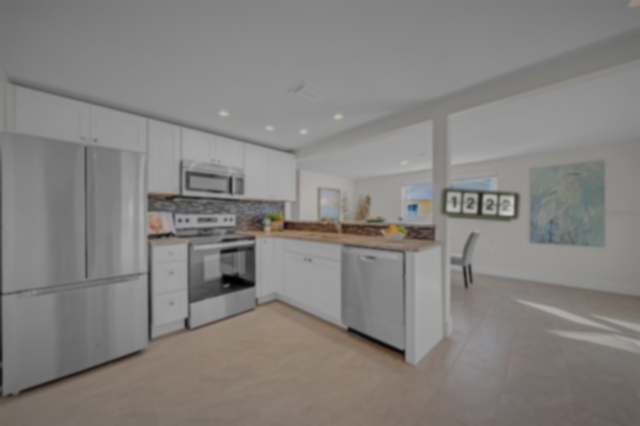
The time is **12:22**
